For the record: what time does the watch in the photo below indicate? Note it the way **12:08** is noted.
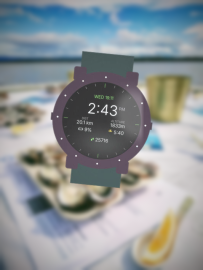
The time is **2:43**
